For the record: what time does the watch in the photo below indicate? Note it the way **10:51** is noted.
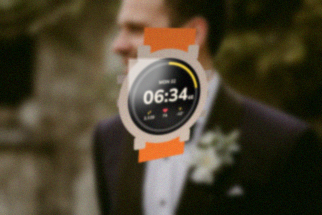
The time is **6:34**
